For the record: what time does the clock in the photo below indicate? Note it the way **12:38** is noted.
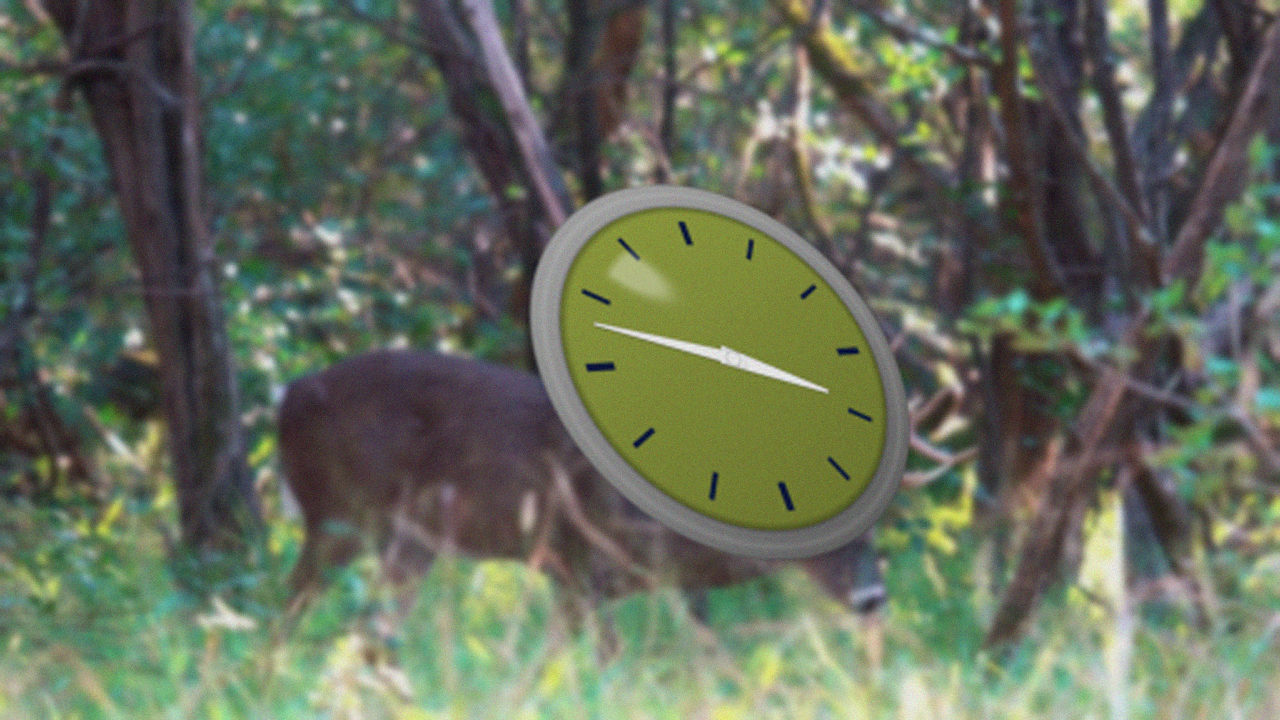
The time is **3:48**
